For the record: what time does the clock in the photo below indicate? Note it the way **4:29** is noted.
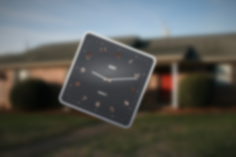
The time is **9:11**
